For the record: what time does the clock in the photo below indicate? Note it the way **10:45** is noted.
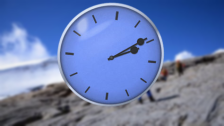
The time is **2:09**
